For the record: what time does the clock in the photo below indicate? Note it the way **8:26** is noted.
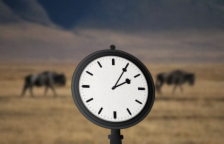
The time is **2:05**
